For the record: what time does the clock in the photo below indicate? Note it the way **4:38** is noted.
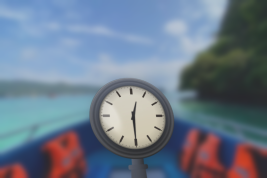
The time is **12:30**
